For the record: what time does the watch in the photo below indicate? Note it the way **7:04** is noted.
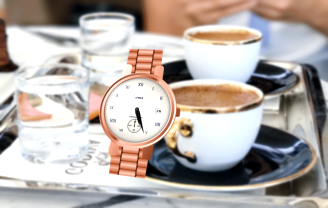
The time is **5:26**
